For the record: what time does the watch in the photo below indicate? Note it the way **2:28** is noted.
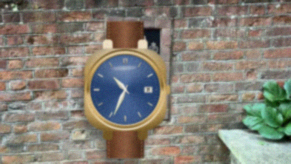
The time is **10:34**
